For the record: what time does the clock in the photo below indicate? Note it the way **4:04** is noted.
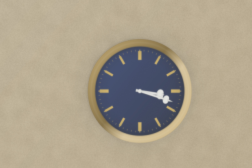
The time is **3:18**
